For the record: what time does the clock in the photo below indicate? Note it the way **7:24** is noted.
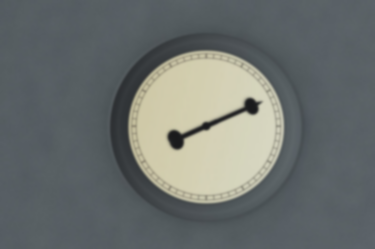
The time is **8:11**
